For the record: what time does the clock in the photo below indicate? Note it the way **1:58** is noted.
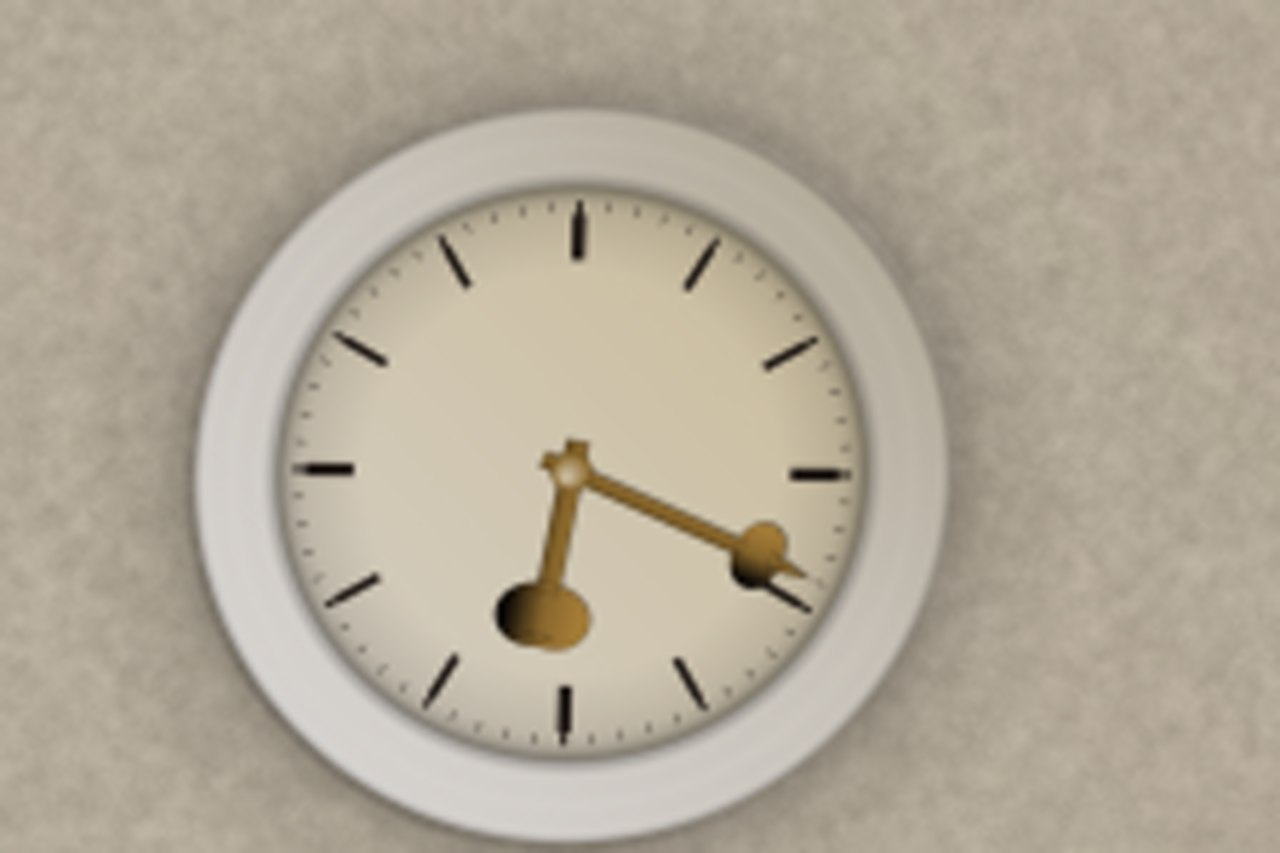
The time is **6:19**
